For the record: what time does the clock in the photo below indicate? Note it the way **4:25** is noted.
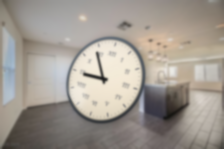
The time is **8:54**
